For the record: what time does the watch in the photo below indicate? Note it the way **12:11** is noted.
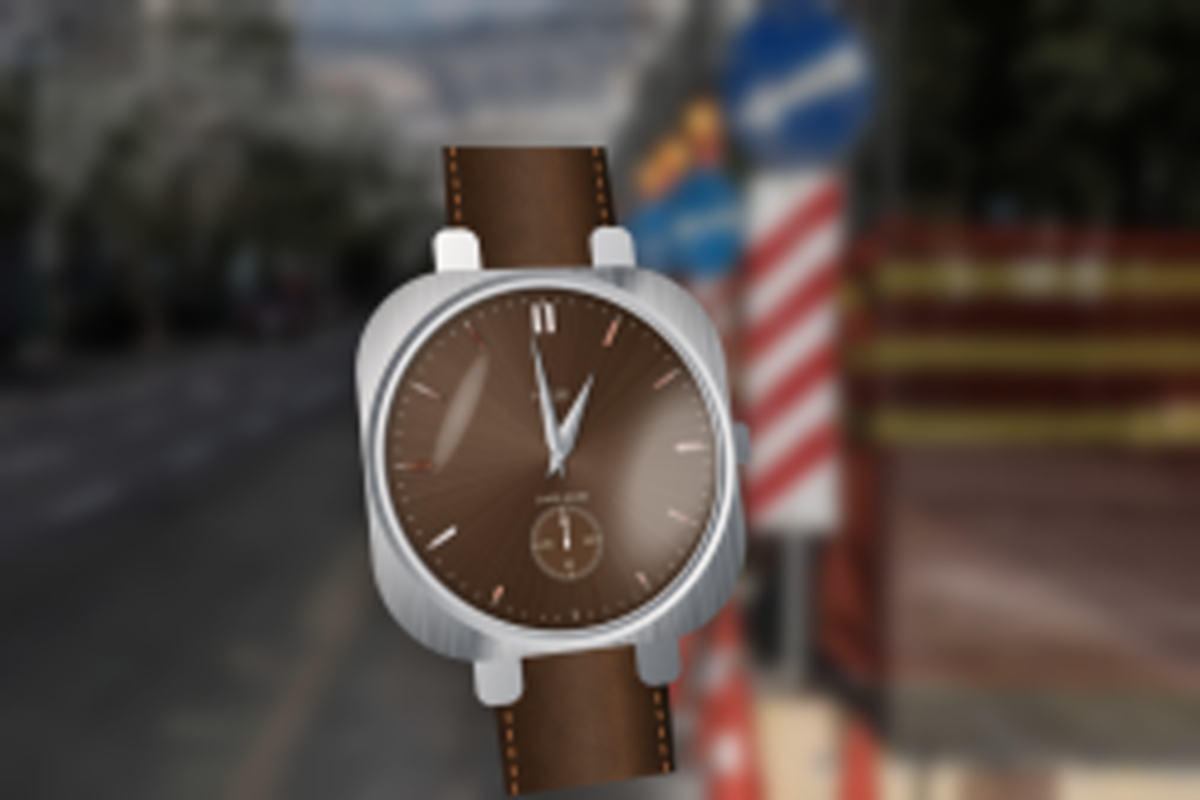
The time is **12:59**
